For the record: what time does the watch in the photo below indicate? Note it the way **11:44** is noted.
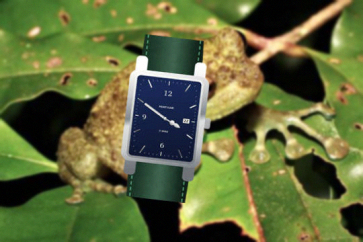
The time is **3:50**
